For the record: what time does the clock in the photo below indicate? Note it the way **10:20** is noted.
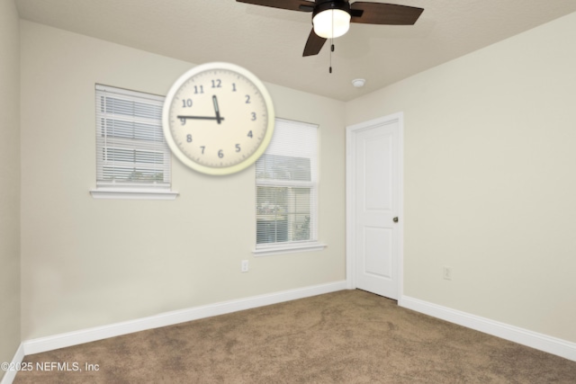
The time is **11:46**
